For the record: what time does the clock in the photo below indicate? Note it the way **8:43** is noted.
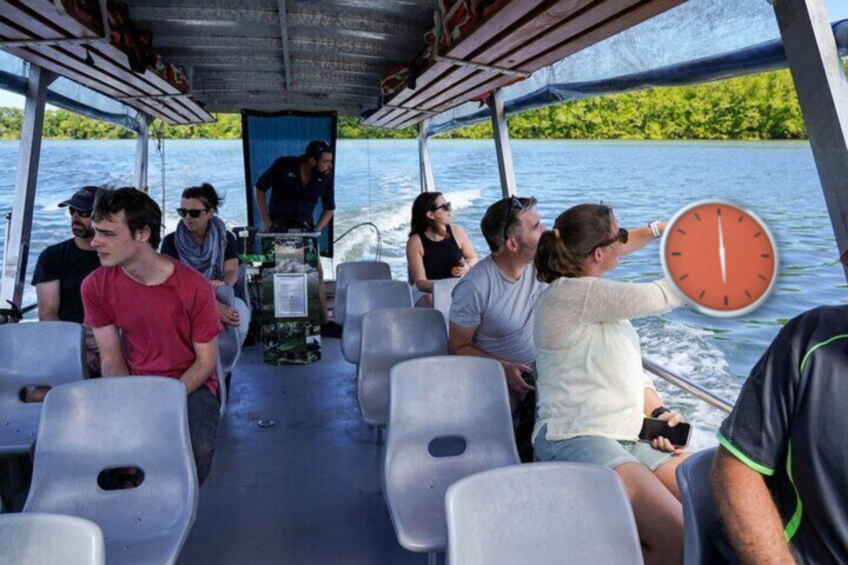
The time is **6:00**
